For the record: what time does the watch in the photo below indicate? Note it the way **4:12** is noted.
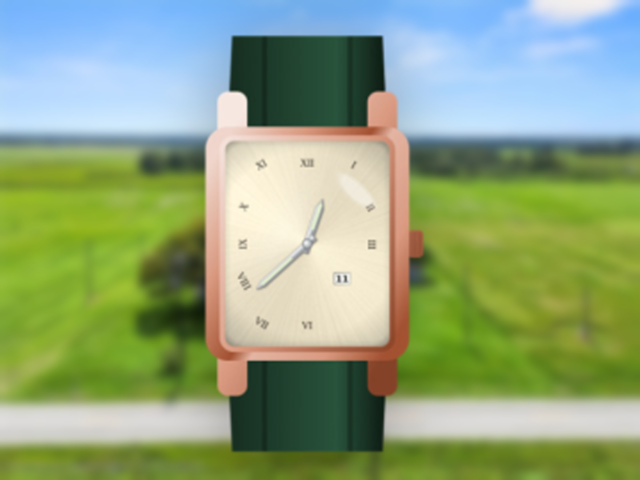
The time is **12:38**
